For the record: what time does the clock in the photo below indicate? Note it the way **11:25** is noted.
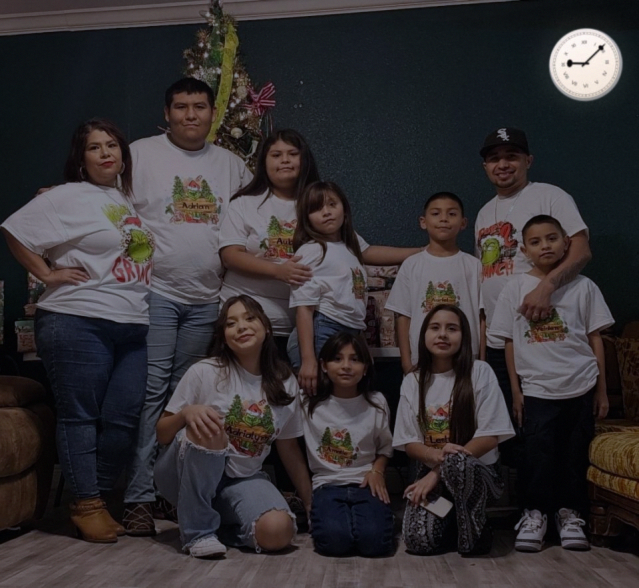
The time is **9:08**
